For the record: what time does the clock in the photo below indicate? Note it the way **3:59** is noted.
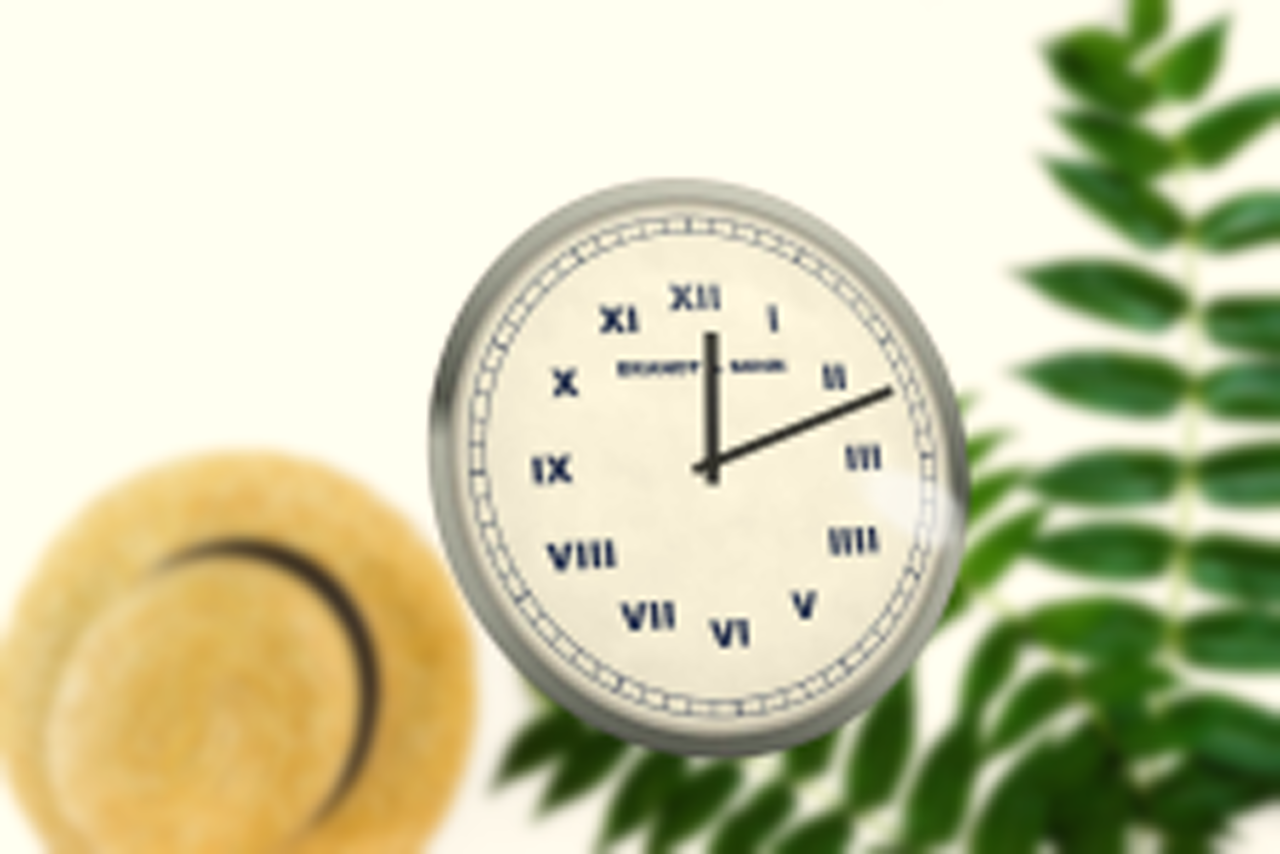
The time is **12:12**
